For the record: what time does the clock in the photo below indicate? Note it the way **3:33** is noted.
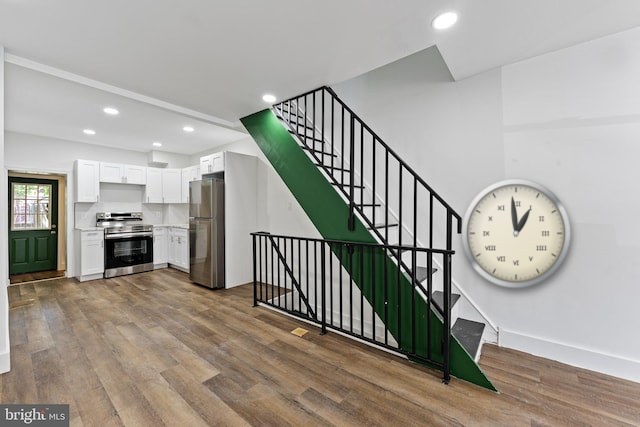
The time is **12:59**
